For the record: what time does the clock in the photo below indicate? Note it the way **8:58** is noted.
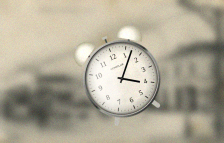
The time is **4:07**
